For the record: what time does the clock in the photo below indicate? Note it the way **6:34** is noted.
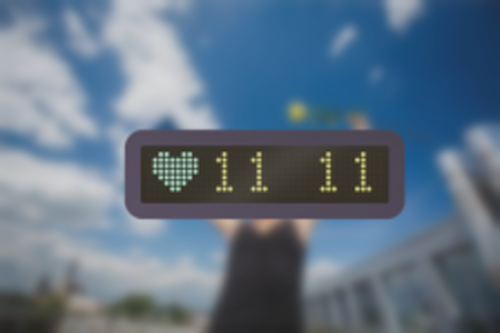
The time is **11:11**
